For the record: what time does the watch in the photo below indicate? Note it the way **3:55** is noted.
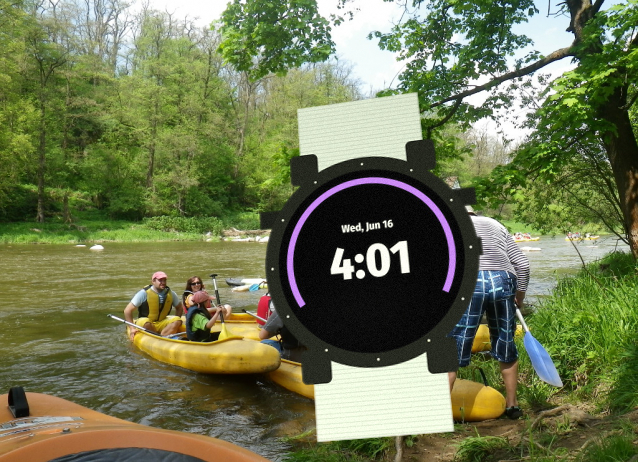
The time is **4:01**
